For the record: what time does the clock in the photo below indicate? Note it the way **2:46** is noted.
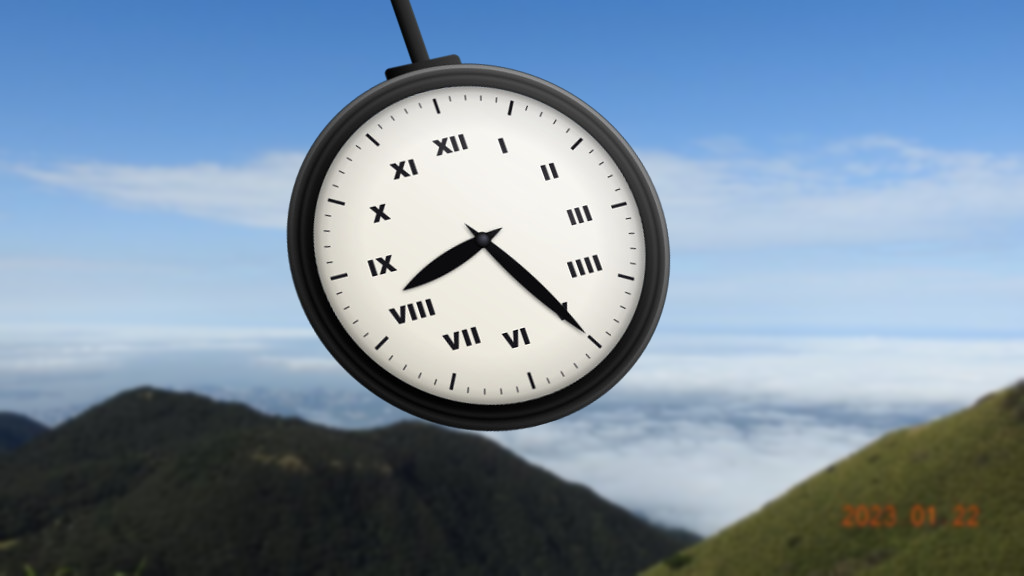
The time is **8:25**
